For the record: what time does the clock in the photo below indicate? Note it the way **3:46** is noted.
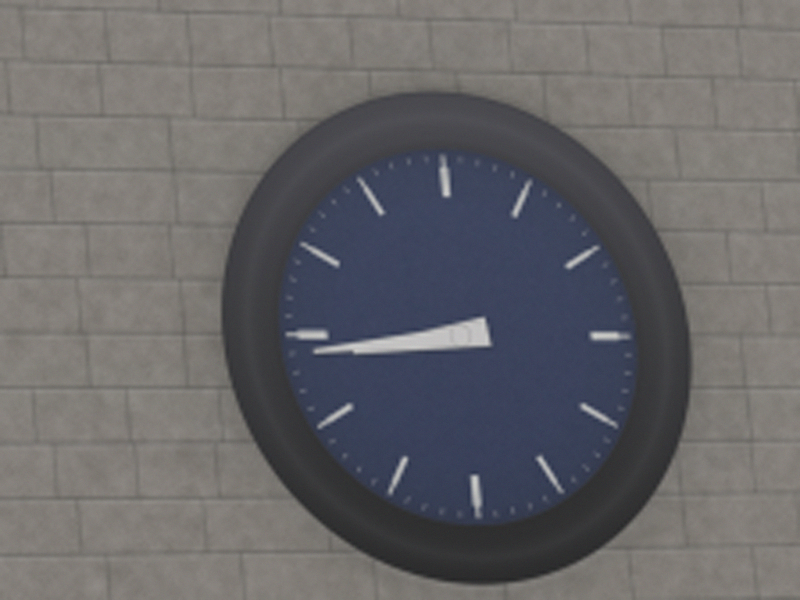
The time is **8:44**
